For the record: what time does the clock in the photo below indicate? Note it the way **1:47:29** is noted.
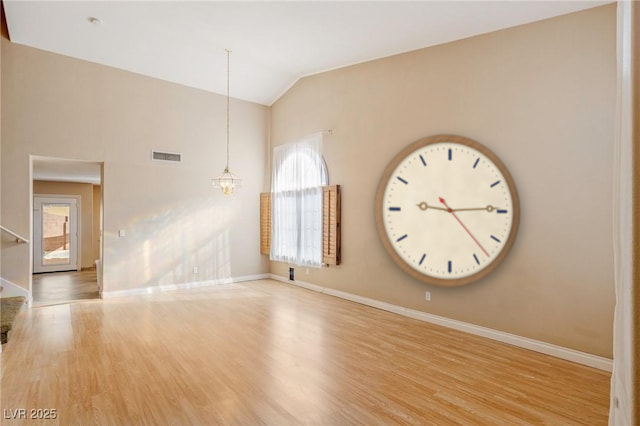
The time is **9:14:23**
